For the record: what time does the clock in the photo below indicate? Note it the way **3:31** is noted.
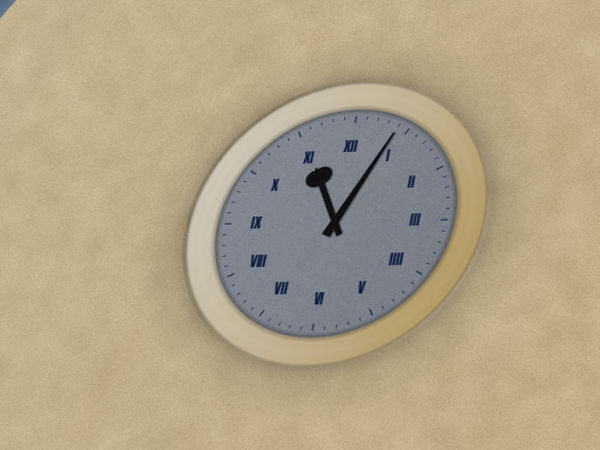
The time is **11:04**
